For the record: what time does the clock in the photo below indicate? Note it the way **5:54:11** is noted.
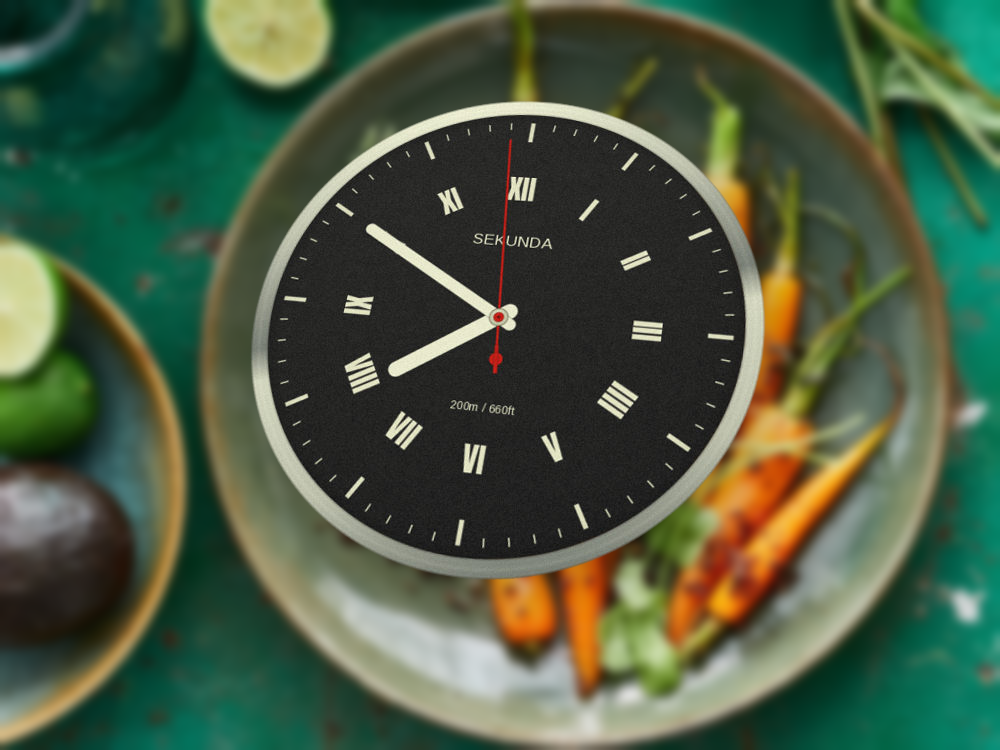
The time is **7:49:59**
